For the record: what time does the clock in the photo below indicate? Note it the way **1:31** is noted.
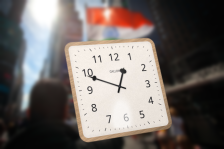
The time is **12:49**
